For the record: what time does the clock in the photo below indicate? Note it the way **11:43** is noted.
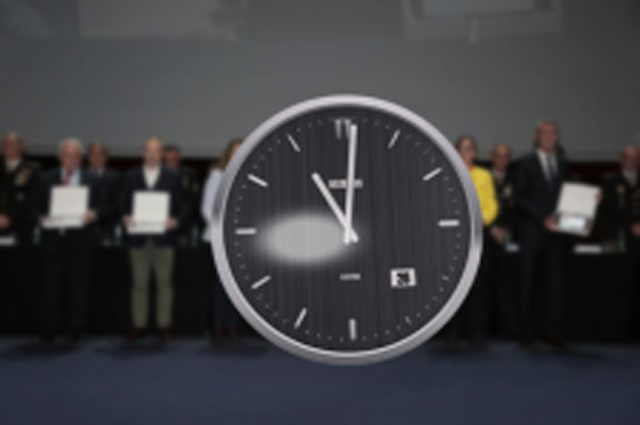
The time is **11:01**
